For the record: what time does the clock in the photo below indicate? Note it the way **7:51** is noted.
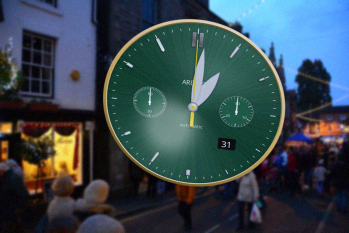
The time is **1:01**
